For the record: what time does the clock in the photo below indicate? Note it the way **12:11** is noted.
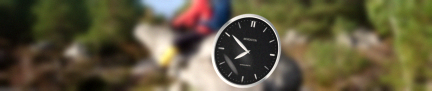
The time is **7:51**
